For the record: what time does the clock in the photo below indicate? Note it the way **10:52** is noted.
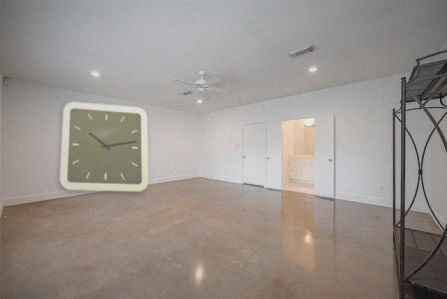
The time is **10:13**
